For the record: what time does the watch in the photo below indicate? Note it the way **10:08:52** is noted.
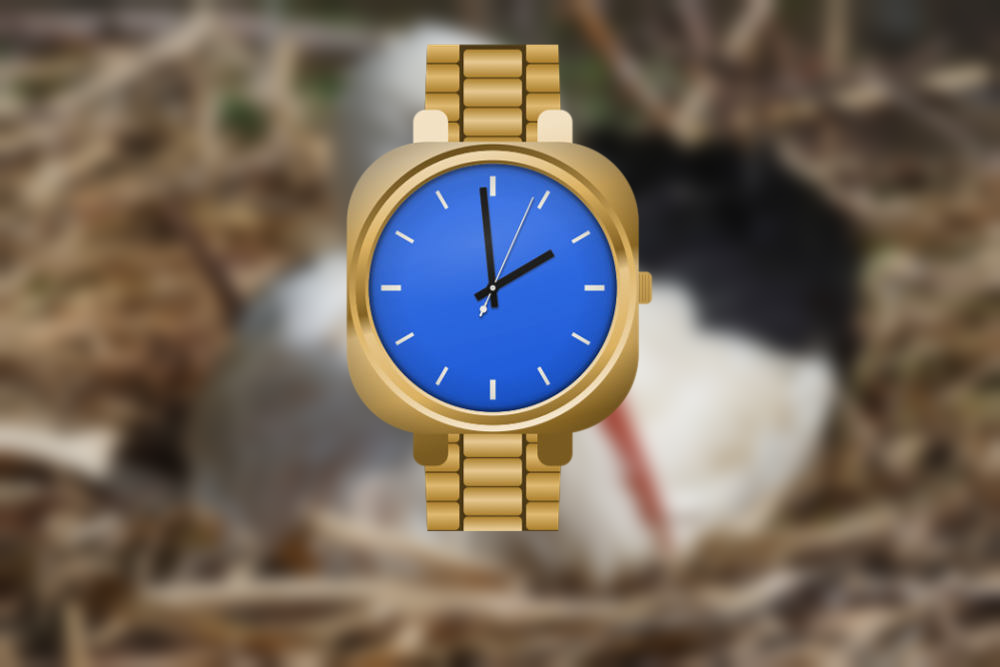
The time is **1:59:04**
